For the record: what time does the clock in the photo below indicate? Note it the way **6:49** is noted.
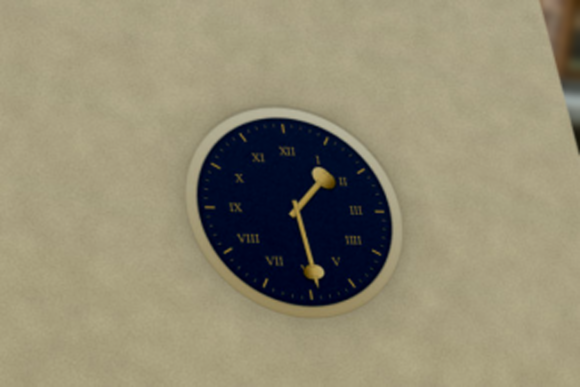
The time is **1:29**
